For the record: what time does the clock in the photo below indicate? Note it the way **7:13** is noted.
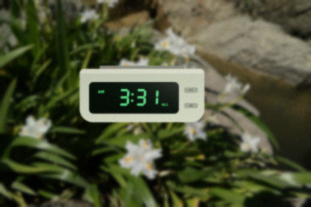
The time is **3:31**
